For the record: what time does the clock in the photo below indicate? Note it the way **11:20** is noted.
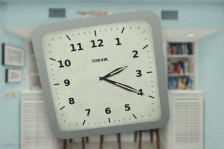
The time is **2:20**
